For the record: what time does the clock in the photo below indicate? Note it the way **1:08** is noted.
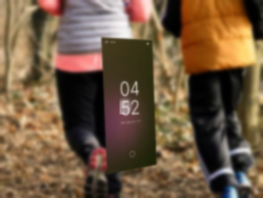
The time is **4:52**
